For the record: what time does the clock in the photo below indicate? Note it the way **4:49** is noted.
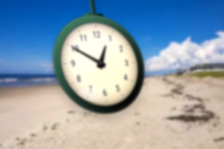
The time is **12:50**
